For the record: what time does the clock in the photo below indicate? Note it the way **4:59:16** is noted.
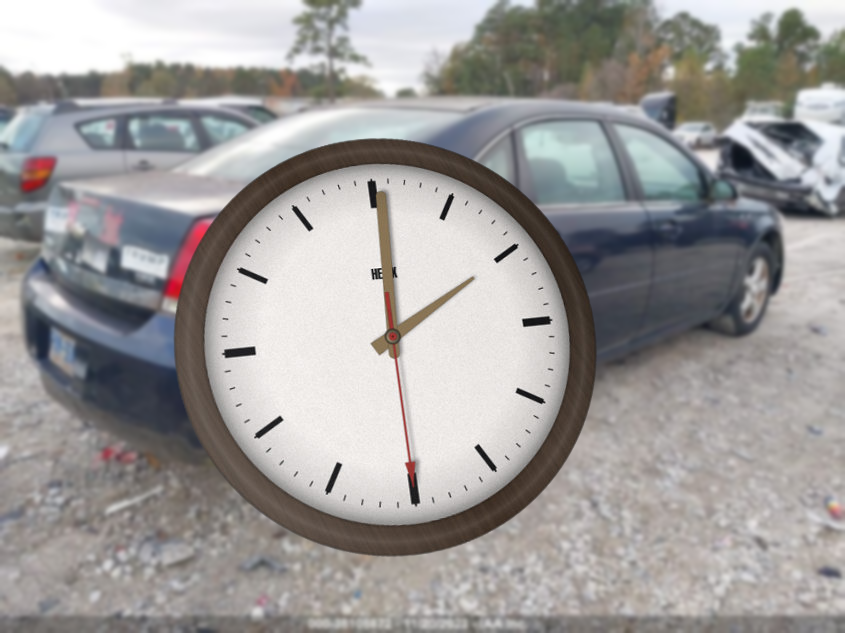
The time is **2:00:30**
